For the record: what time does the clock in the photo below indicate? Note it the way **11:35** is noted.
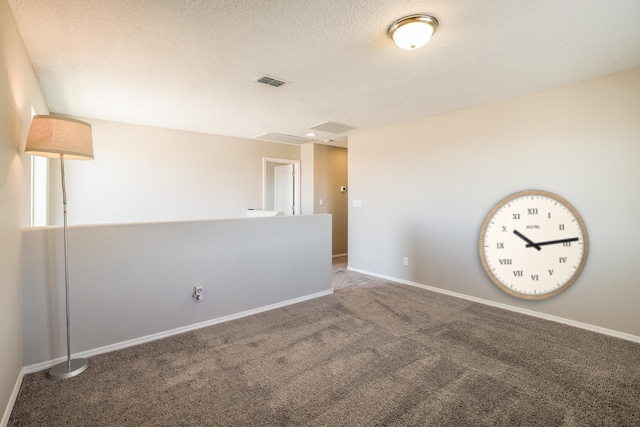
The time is **10:14**
